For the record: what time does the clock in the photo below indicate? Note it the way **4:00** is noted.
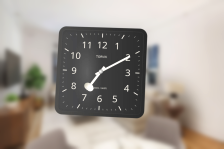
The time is **7:10**
